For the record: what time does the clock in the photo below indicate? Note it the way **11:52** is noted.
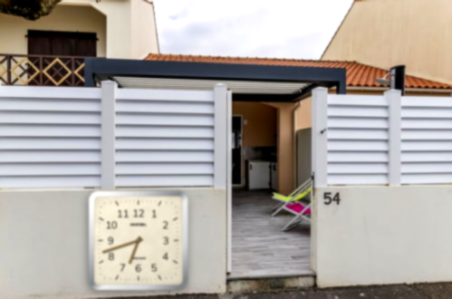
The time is **6:42**
